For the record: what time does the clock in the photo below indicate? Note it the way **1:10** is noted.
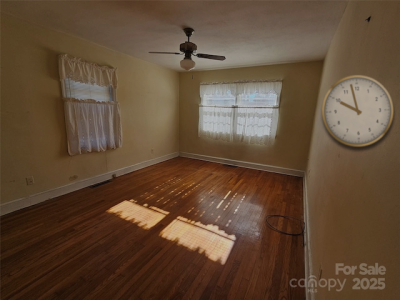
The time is **9:58**
